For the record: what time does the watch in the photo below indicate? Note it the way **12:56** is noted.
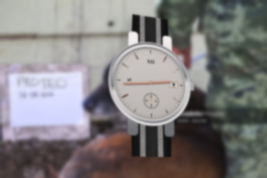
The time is **2:44**
